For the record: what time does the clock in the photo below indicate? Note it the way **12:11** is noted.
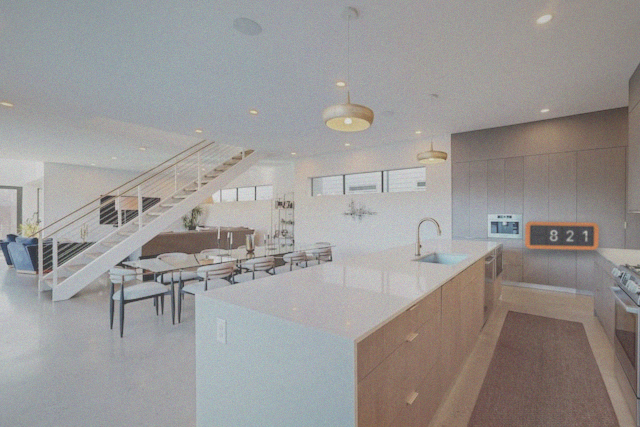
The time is **8:21**
